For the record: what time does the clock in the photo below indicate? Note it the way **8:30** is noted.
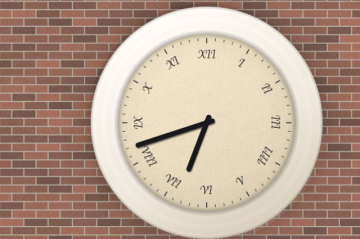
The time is **6:42**
